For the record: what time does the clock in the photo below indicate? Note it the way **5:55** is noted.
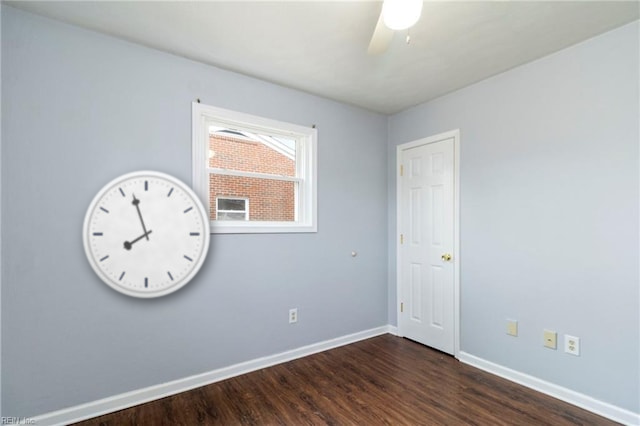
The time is **7:57**
